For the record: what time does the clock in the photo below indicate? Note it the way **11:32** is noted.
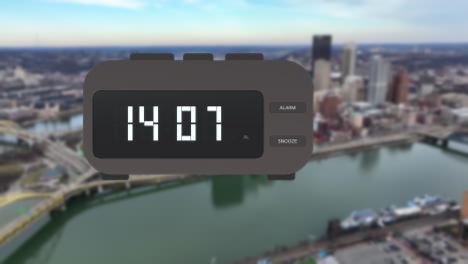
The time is **14:07**
